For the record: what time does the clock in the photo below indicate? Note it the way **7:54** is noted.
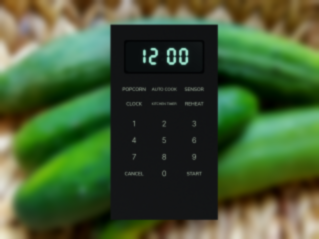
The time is **12:00**
